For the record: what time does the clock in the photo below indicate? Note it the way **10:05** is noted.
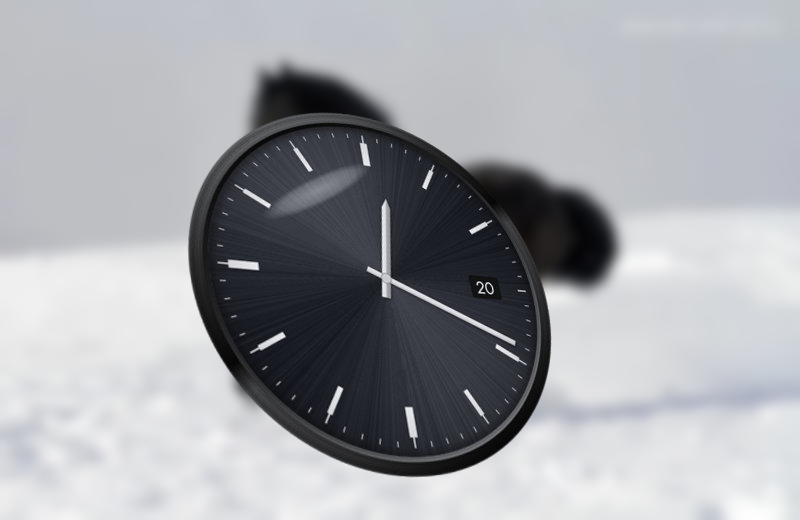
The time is **12:19**
